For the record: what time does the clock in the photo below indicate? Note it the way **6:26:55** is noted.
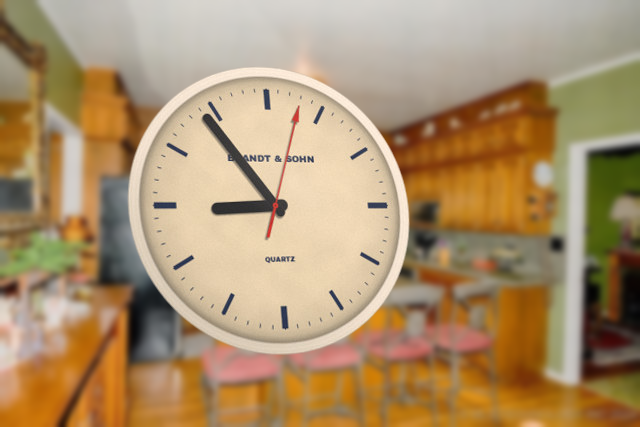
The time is **8:54:03**
